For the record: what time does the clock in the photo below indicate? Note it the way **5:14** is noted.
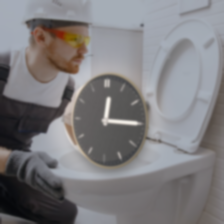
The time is **12:15**
